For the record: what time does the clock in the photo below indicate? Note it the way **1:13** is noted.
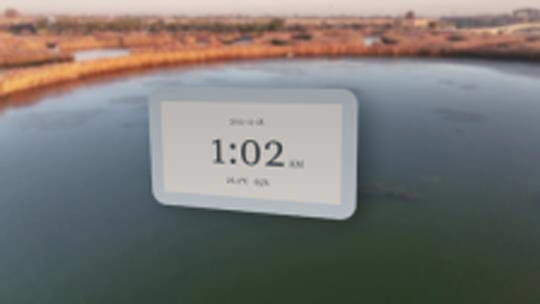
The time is **1:02**
